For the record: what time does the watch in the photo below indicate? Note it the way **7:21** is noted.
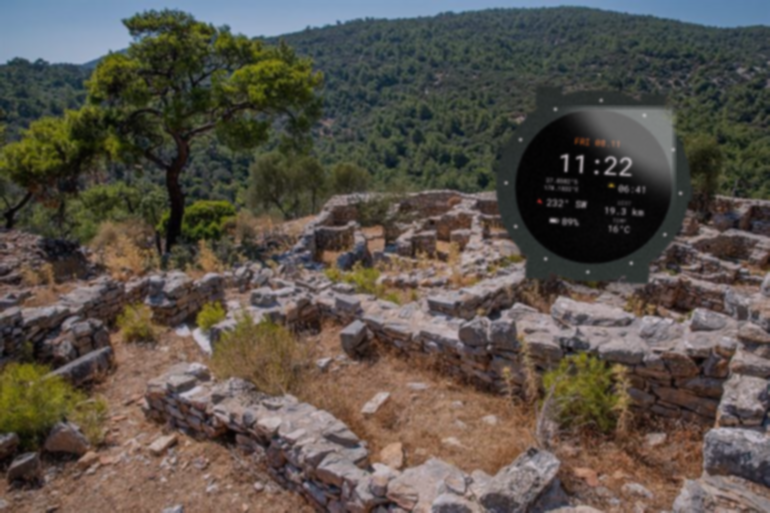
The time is **11:22**
